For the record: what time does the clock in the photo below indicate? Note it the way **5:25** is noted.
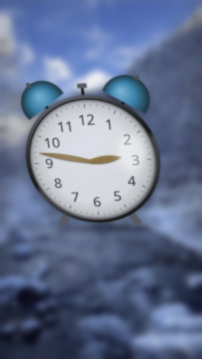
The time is **2:47**
